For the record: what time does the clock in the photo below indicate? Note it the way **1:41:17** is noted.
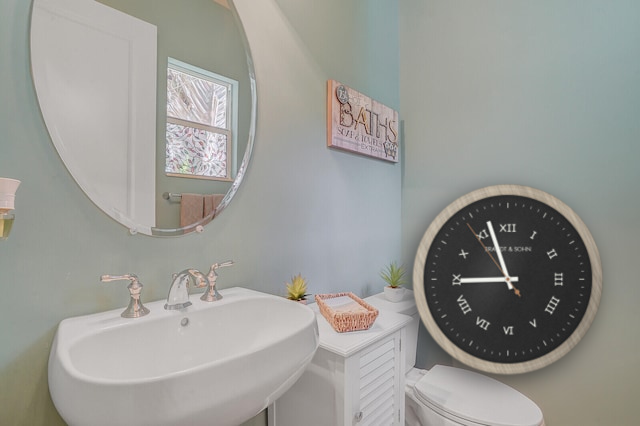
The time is **8:56:54**
